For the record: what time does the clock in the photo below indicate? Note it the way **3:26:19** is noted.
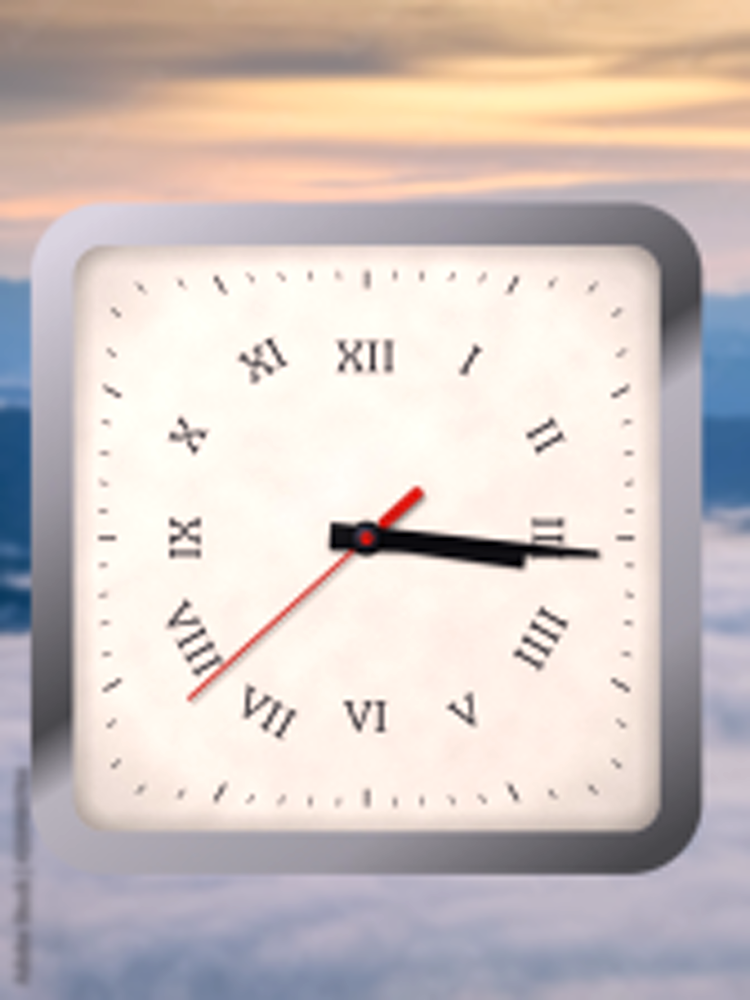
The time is **3:15:38**
